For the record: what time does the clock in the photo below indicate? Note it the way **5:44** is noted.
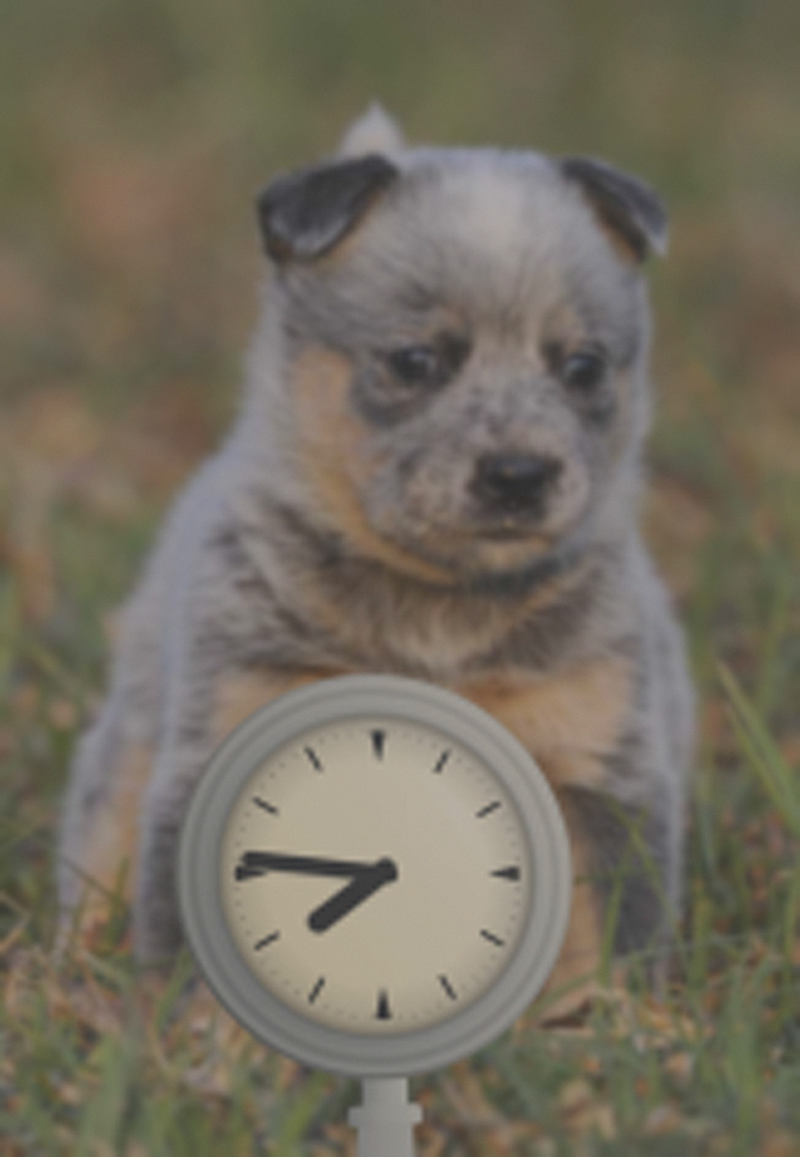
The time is **7:46**
